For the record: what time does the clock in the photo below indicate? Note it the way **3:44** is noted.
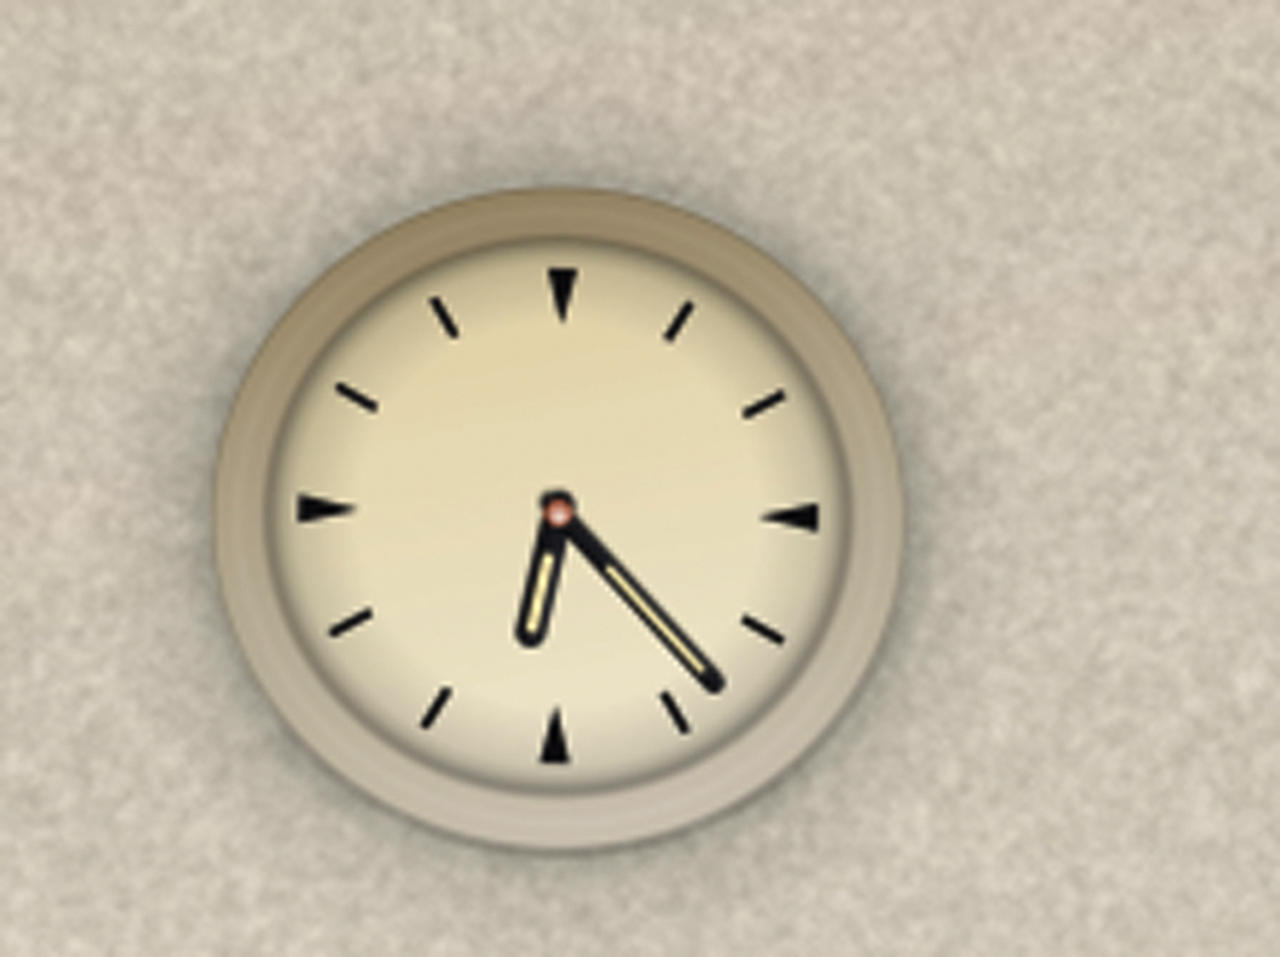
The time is **6:23**
